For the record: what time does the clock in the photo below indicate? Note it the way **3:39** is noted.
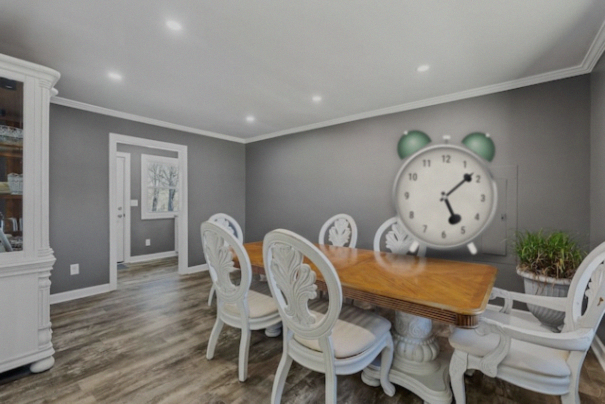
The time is **5:08**
